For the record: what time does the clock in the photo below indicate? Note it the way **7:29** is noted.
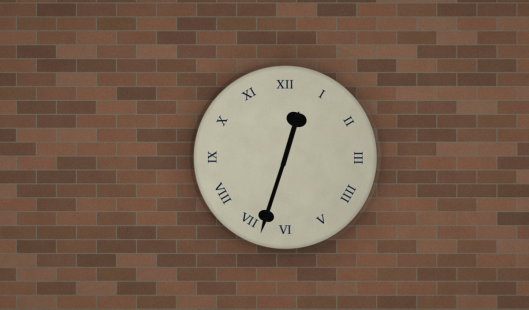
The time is **12:33**
